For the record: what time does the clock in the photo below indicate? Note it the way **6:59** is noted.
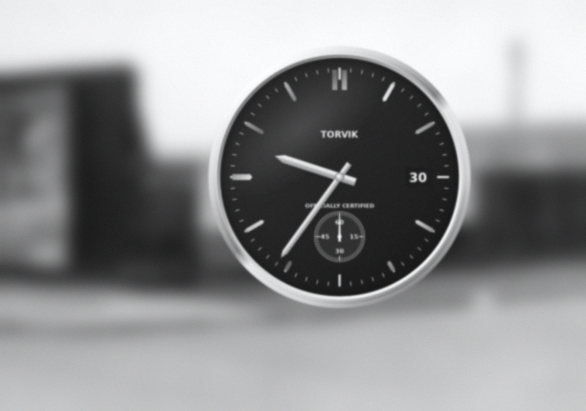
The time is **9:36**
